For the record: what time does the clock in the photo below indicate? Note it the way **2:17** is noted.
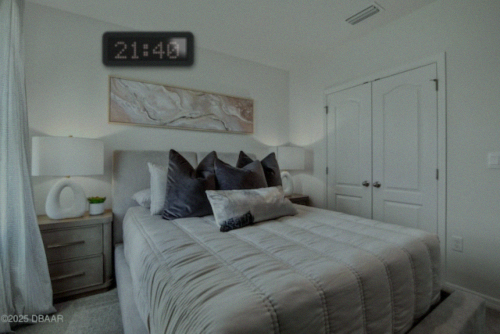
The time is **21:40**
